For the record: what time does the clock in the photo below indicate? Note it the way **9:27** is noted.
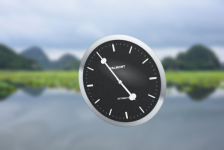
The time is **4:55**
